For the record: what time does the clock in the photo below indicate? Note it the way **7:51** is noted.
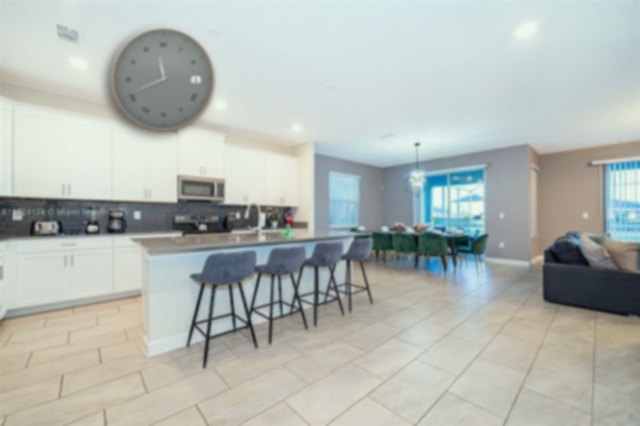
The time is **11:41**
